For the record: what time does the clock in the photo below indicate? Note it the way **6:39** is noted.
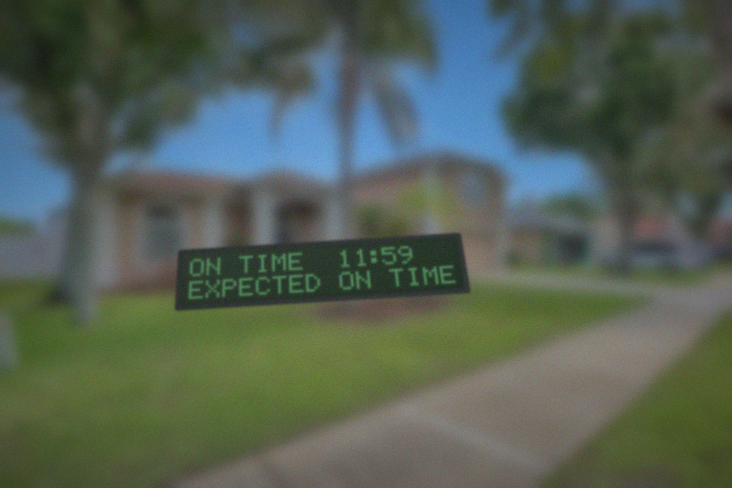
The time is **11:59**
